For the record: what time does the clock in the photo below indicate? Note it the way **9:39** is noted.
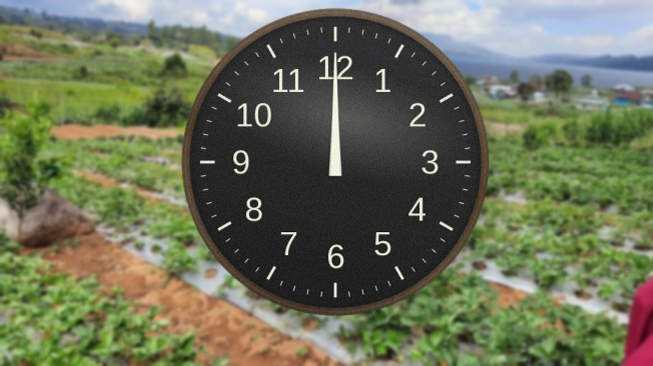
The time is **12:00**
